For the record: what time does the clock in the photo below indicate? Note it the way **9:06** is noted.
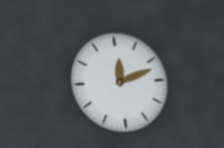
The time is **12:12**
